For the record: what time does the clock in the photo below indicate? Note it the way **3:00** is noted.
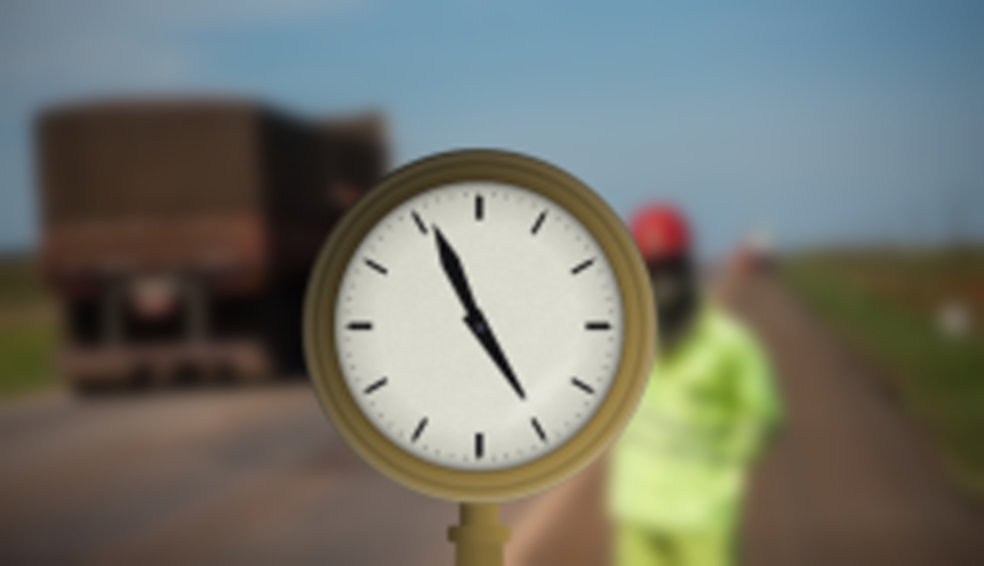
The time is **4:56**
